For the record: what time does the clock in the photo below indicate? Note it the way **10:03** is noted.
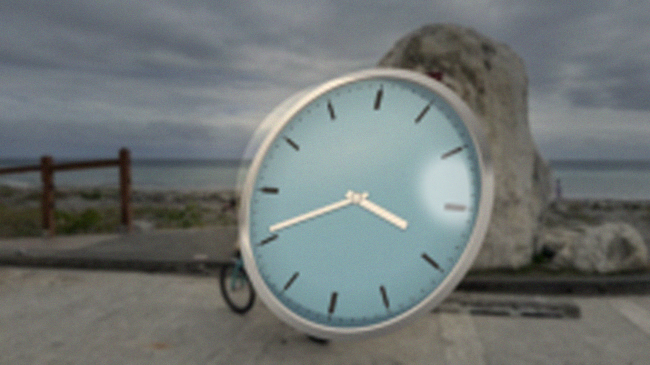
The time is **3:41**
